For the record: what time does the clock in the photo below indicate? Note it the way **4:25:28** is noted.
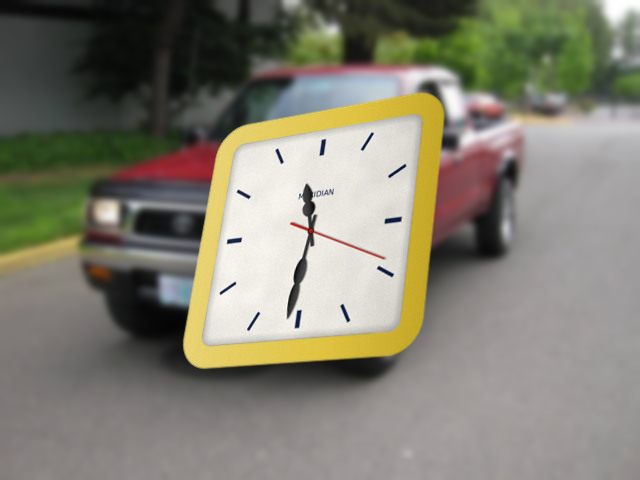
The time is **11:31:19**
